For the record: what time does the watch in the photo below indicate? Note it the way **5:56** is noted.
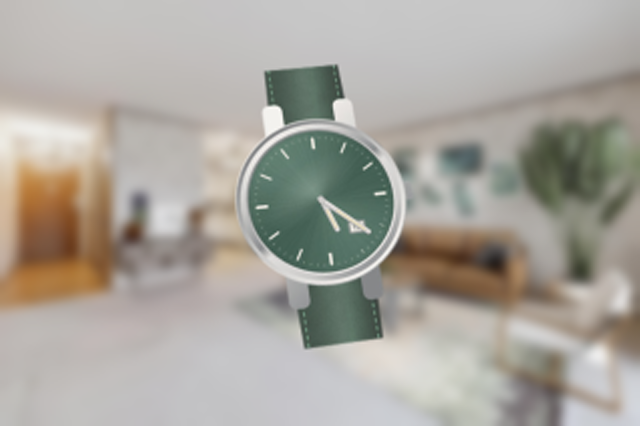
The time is **5:22**
